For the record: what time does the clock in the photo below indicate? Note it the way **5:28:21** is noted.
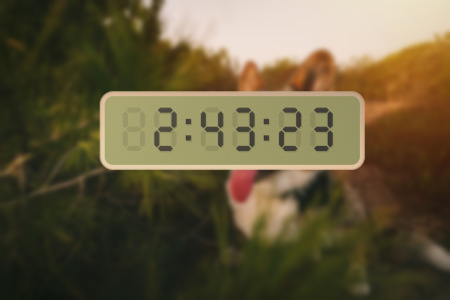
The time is **2:43:23**
